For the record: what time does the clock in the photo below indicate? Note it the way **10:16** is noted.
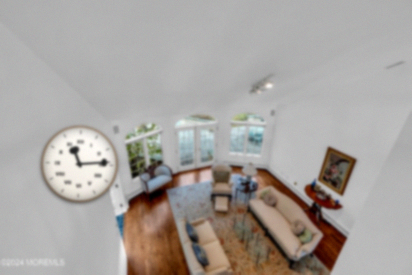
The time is **11:14**
